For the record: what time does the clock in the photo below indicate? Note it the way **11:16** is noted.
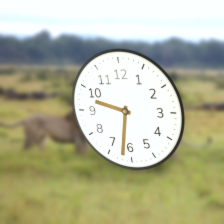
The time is **9:32**
